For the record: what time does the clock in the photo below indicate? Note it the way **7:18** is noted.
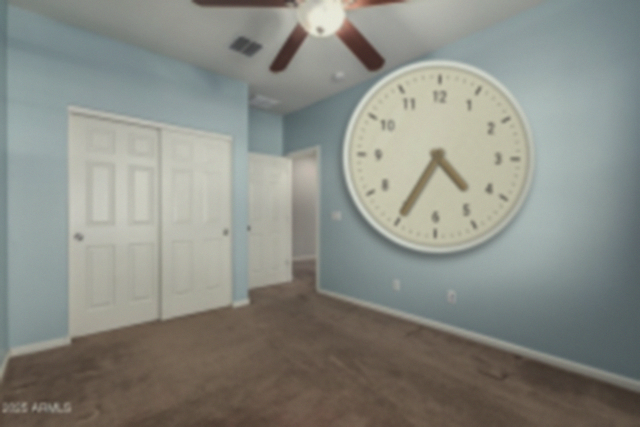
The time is **4:35**
